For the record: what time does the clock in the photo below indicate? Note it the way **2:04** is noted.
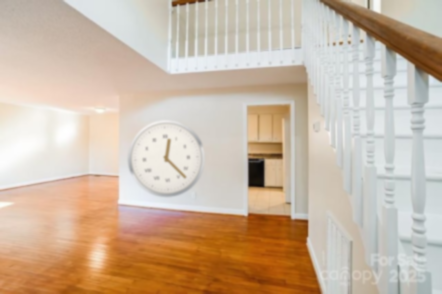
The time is **12:23**
